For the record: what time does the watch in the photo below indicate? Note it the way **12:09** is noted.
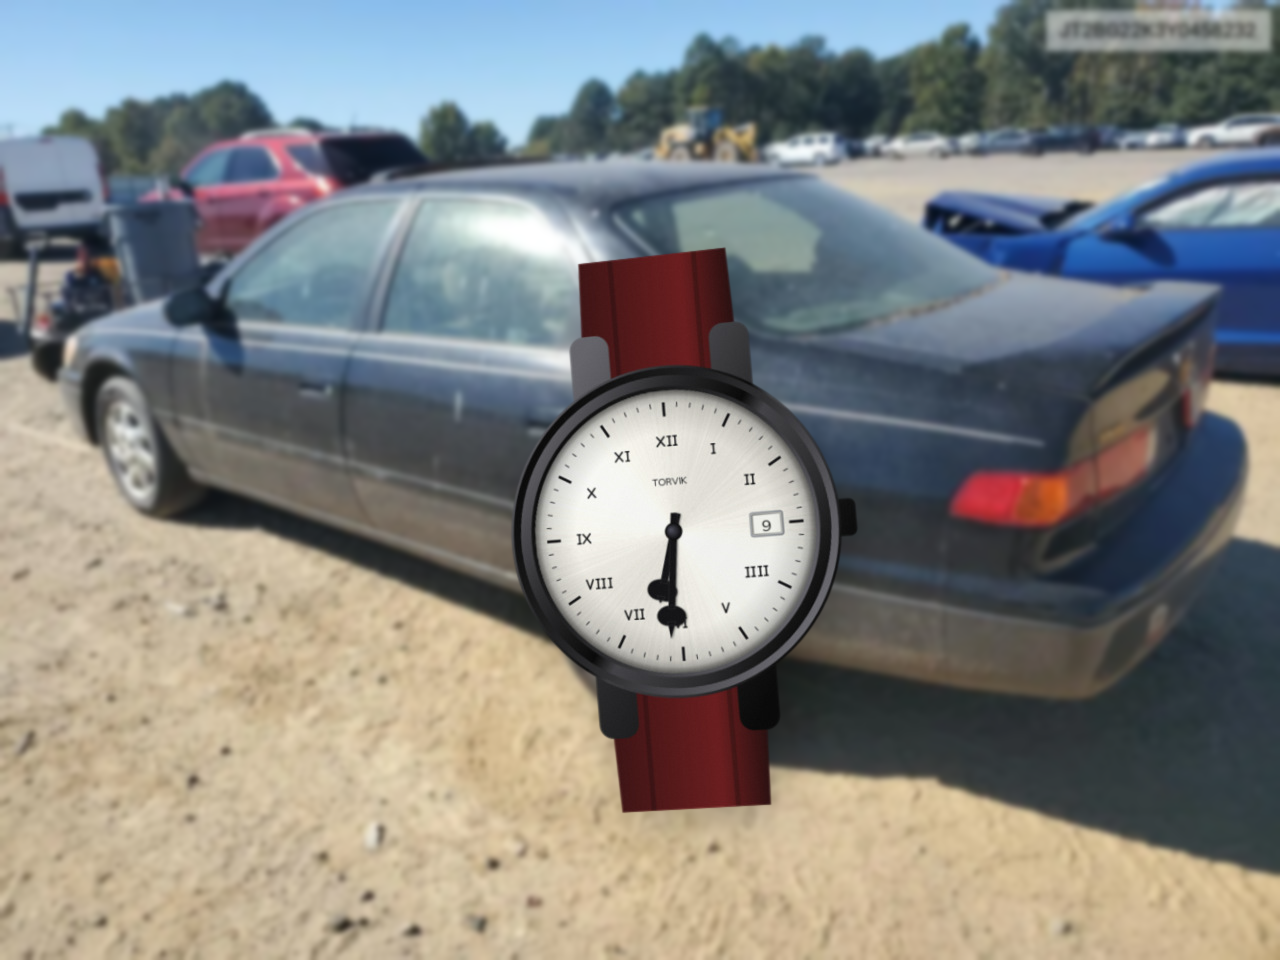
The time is **6:31**
